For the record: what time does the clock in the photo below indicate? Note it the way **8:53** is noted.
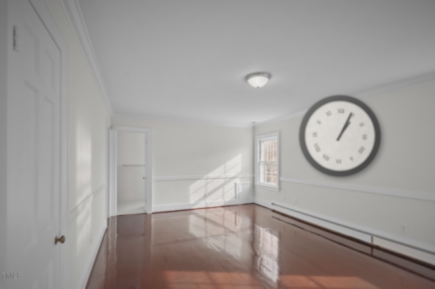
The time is **1:04**
